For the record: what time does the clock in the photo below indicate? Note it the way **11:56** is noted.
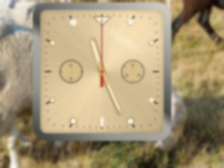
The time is **11:26**
